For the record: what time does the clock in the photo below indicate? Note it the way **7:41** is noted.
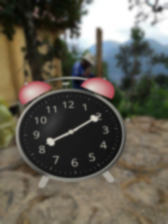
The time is **8:10**
